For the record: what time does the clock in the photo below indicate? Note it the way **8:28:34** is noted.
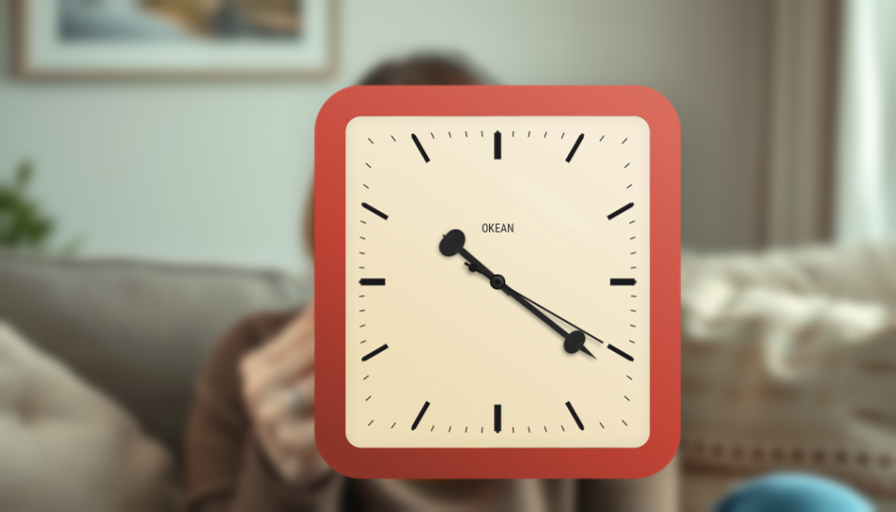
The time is **10:21:20**
